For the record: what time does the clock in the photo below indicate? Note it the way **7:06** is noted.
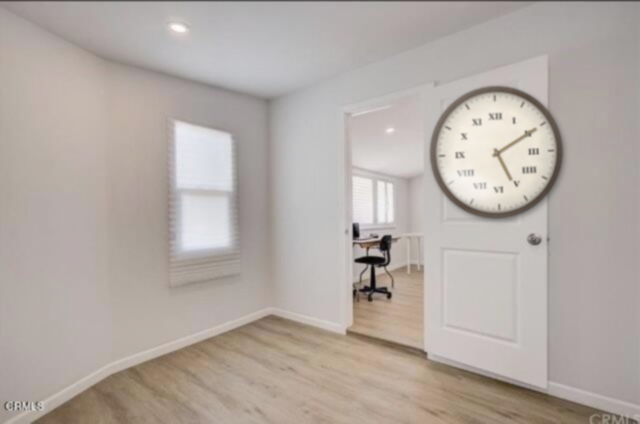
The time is **5:10**
